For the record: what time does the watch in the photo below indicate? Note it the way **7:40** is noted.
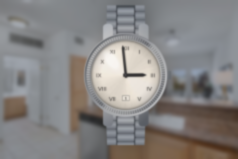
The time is **2:59**
